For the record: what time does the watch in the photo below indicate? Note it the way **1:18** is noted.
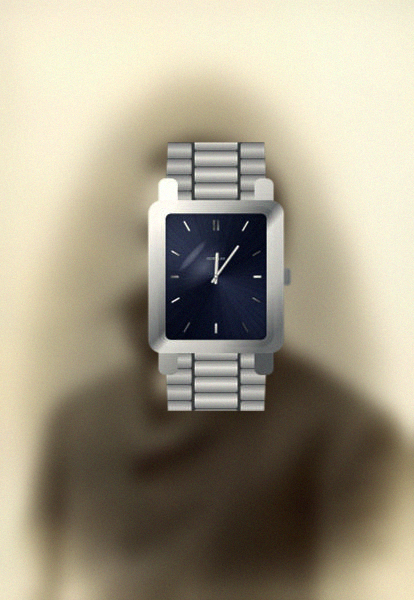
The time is **12:06**
